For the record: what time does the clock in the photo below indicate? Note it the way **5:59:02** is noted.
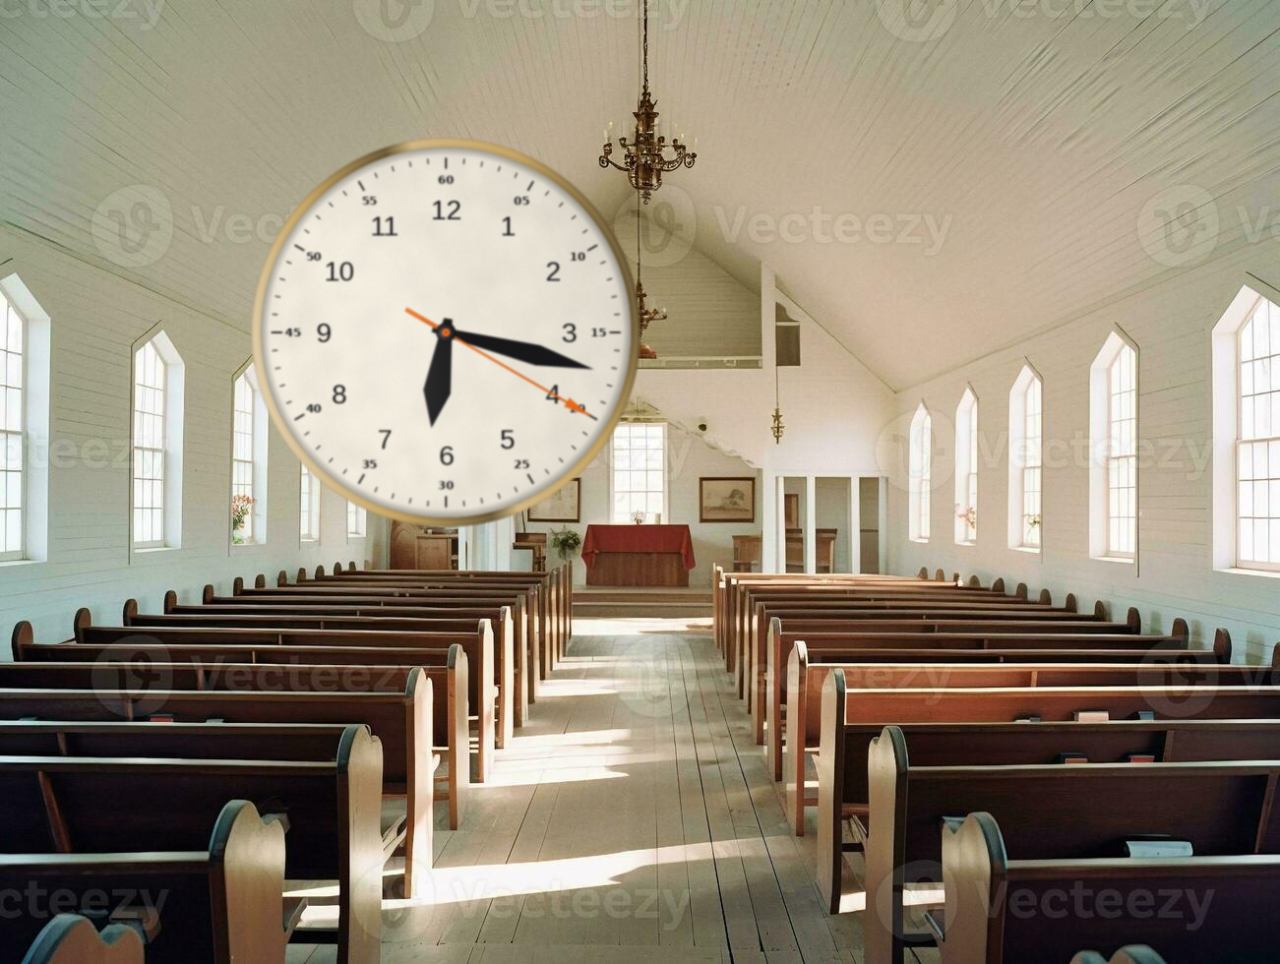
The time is **6:17:20**
